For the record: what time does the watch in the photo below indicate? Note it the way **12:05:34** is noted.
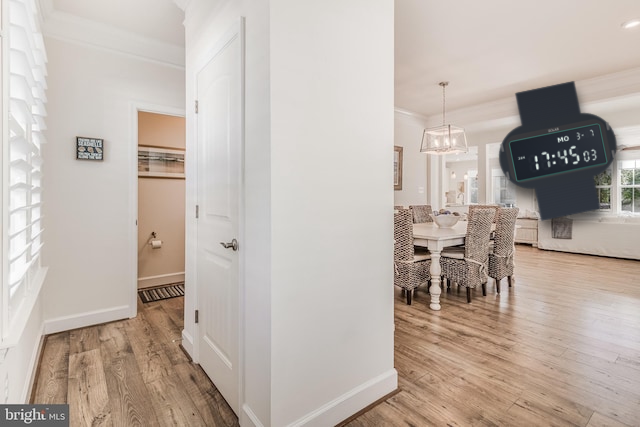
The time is **17:45:03**
